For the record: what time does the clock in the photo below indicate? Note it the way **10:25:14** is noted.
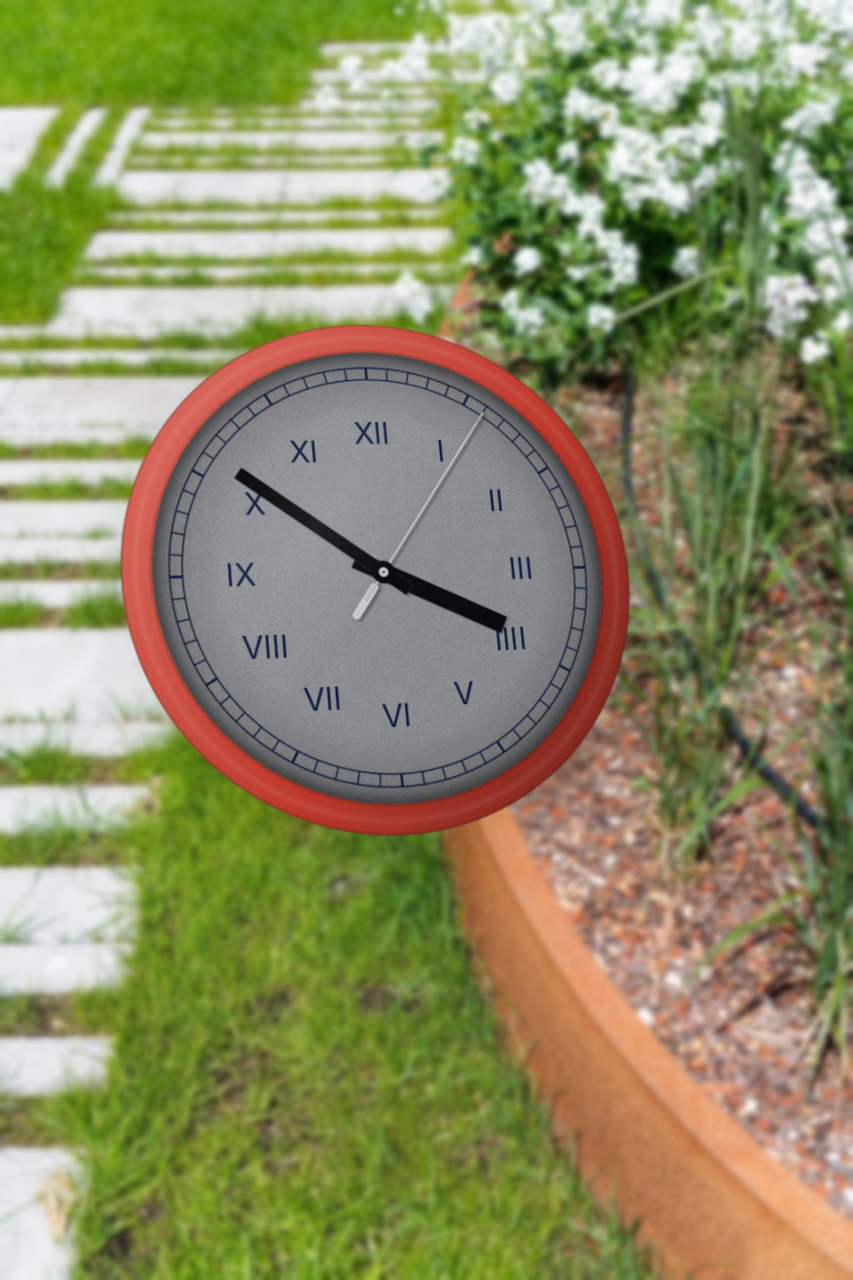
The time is **3:51:06**
